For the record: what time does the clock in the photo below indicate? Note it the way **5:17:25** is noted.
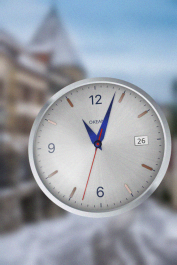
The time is **11:03:33**
